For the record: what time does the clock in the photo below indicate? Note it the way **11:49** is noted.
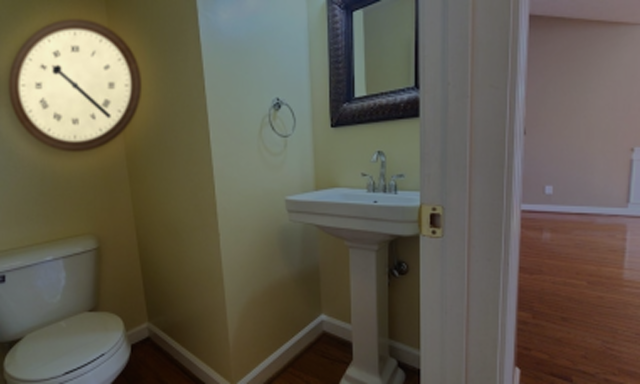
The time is **10:22**
